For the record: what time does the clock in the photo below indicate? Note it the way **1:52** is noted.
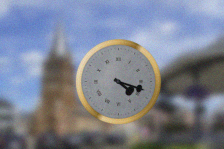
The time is **4:18**
